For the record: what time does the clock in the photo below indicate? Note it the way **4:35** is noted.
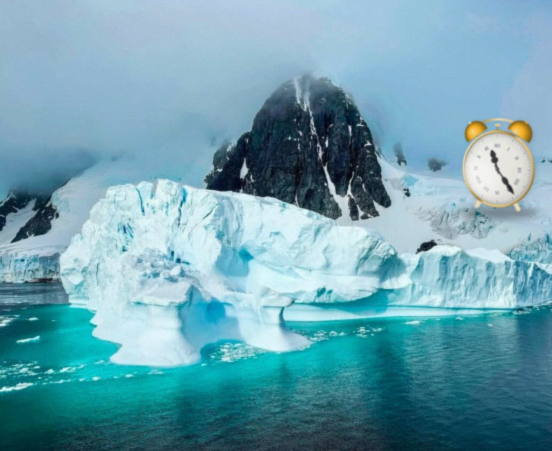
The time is **11:24**
